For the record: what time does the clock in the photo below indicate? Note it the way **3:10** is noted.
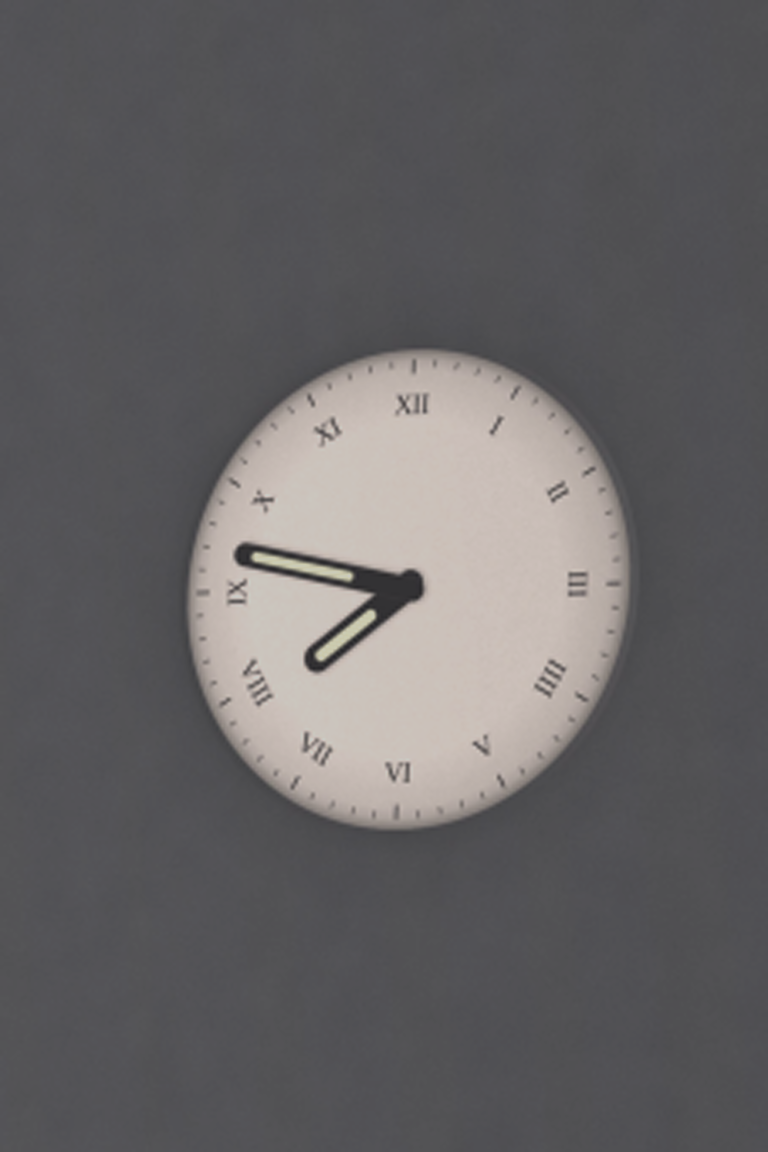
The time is **7:47**
